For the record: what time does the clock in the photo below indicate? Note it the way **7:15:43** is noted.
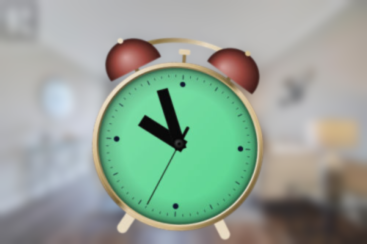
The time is **9:56:34**
